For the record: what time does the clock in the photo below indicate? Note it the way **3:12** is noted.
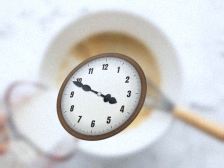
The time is **3:49**
